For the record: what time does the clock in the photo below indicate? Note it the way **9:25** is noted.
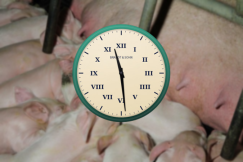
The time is **11:29**
